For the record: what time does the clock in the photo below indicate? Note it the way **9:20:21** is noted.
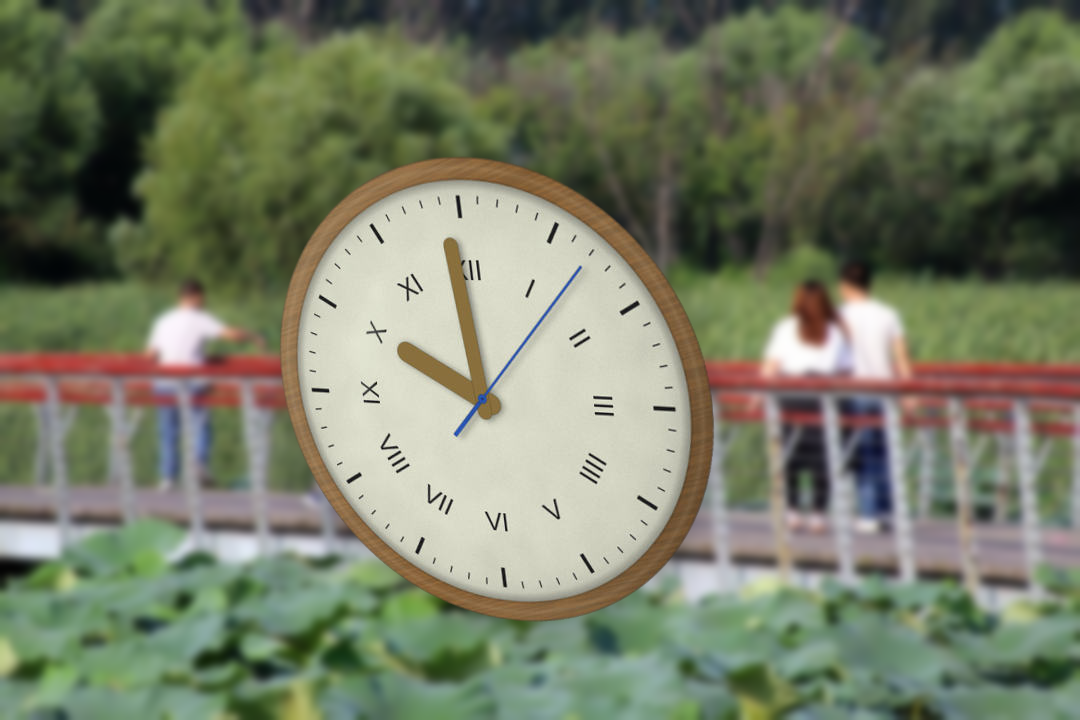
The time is **9:59:07**
